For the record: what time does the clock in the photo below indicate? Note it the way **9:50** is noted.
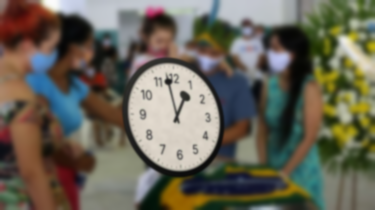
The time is **12:58**
